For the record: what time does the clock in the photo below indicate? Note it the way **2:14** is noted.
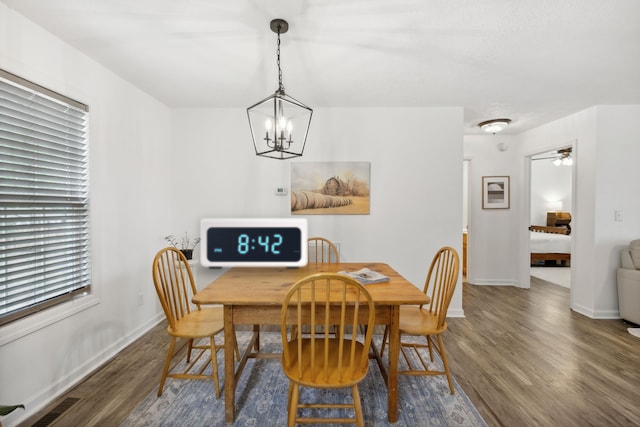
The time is **8:42**
